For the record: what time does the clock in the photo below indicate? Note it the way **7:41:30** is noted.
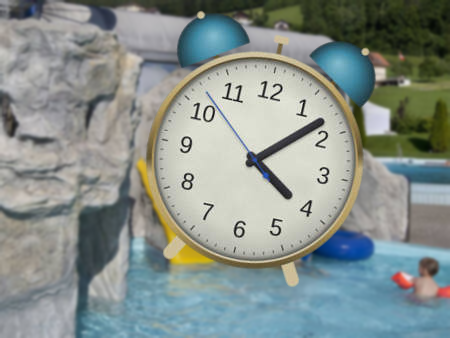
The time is **4:07:52**
